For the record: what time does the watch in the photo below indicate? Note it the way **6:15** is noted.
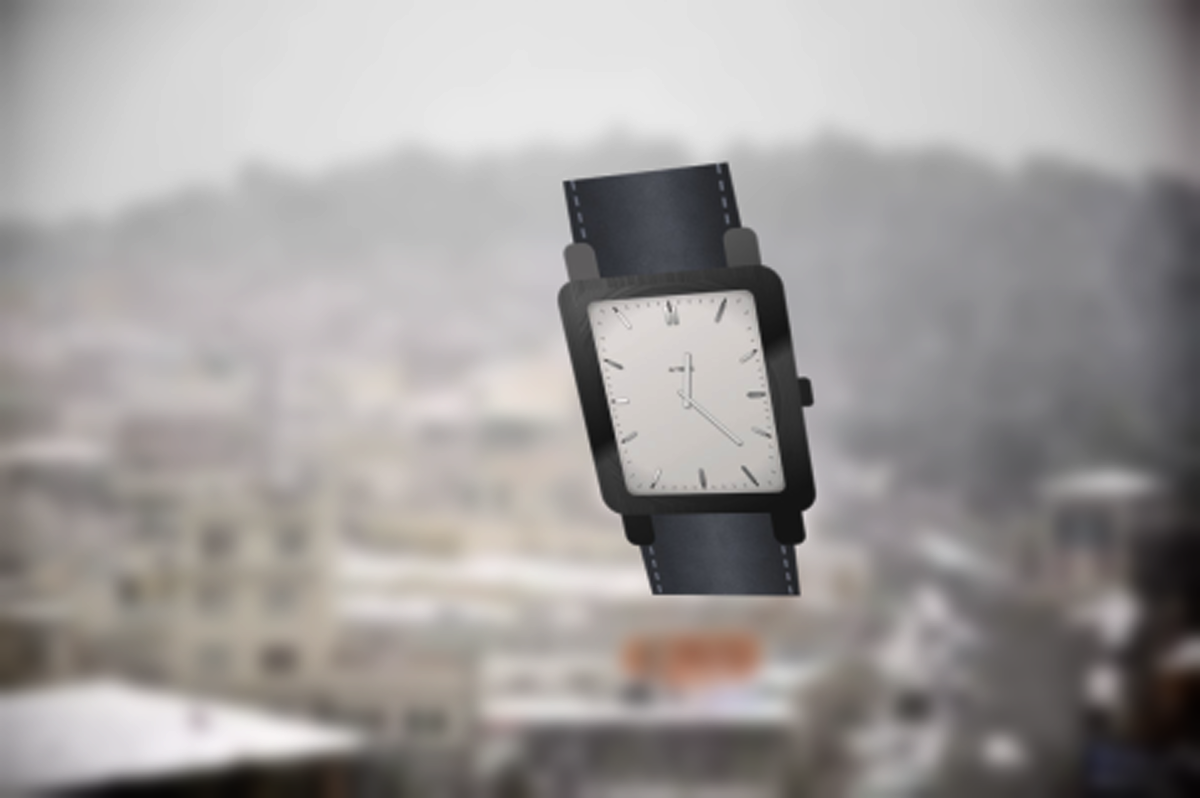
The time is **12:23**
